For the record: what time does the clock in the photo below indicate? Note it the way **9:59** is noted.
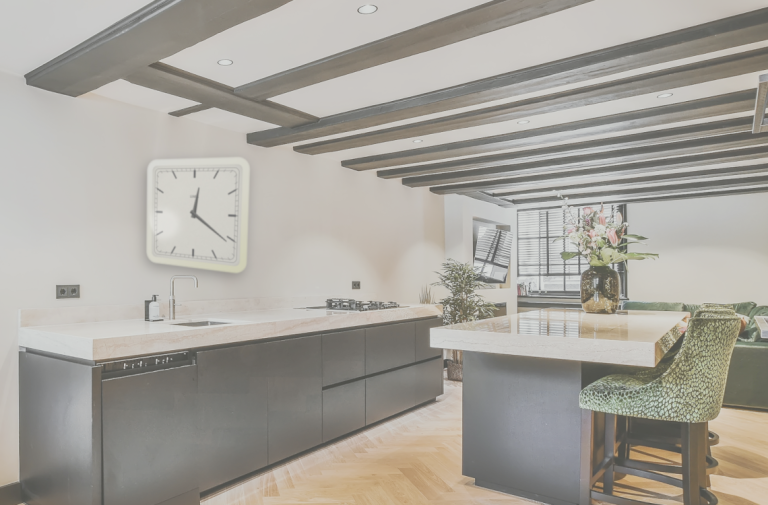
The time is **12:21**
